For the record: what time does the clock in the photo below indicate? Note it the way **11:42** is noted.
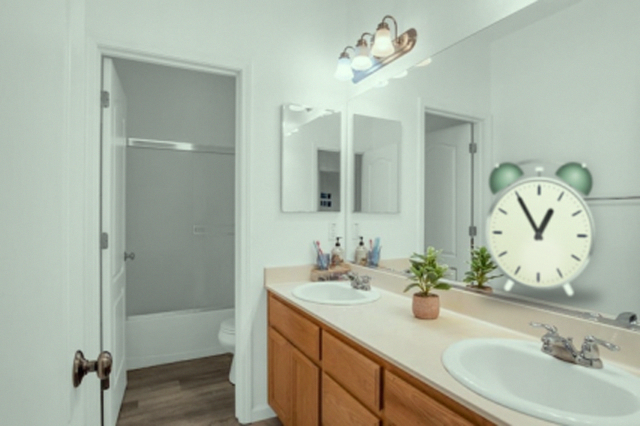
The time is **12:55**
